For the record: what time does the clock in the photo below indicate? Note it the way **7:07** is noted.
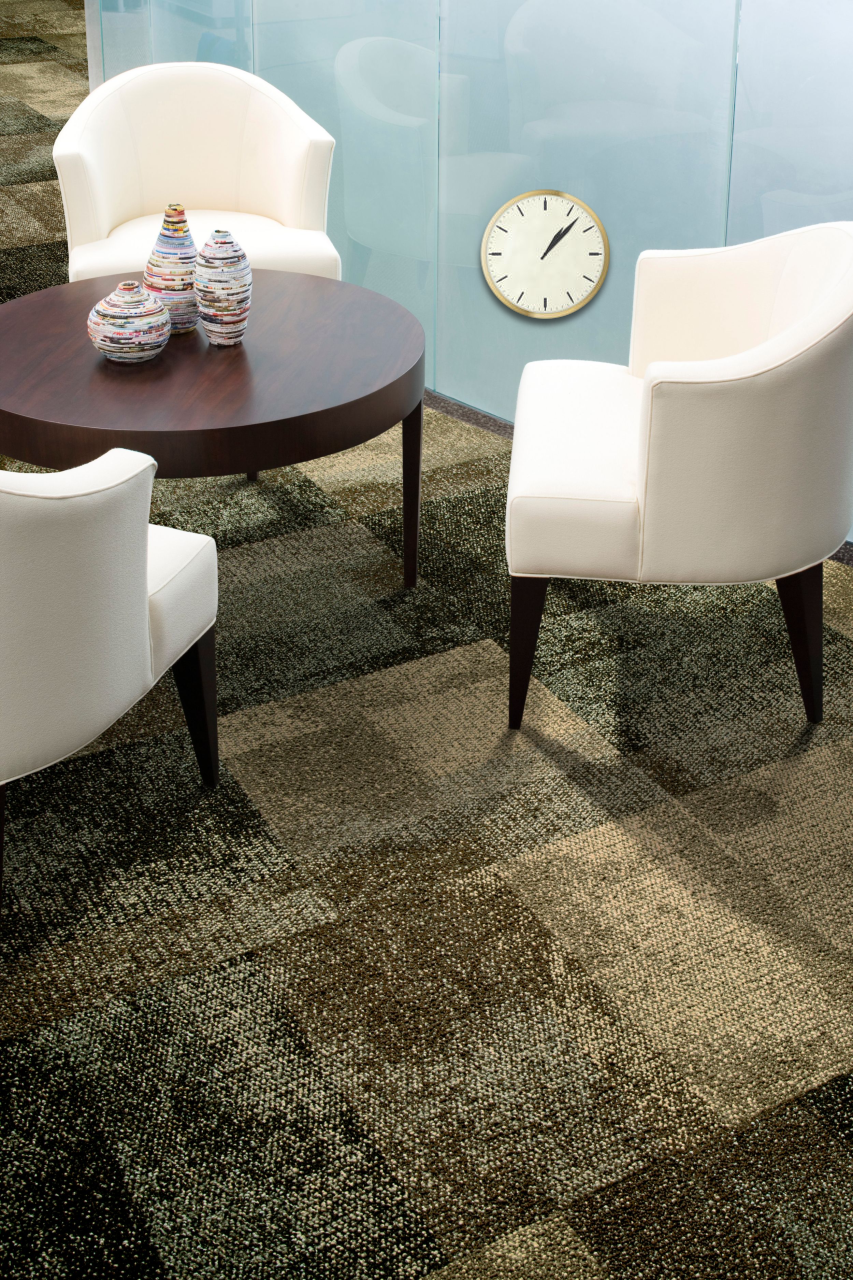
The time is **1:07**
